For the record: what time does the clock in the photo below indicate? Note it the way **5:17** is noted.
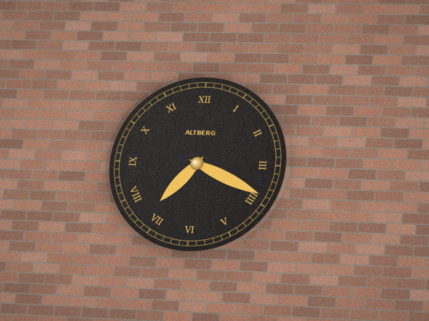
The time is **7:19**
